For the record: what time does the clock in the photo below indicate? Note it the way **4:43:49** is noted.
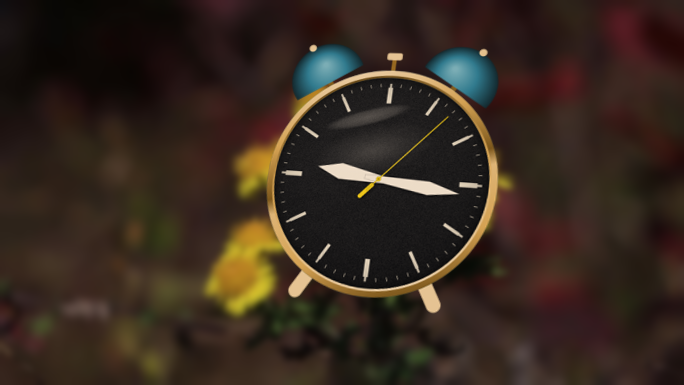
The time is **9:16:07**
